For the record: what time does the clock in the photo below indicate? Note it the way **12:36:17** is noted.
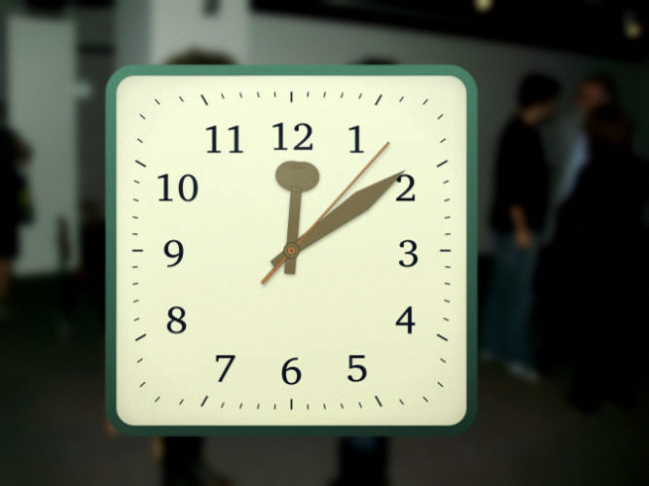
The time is **12:09:07**
